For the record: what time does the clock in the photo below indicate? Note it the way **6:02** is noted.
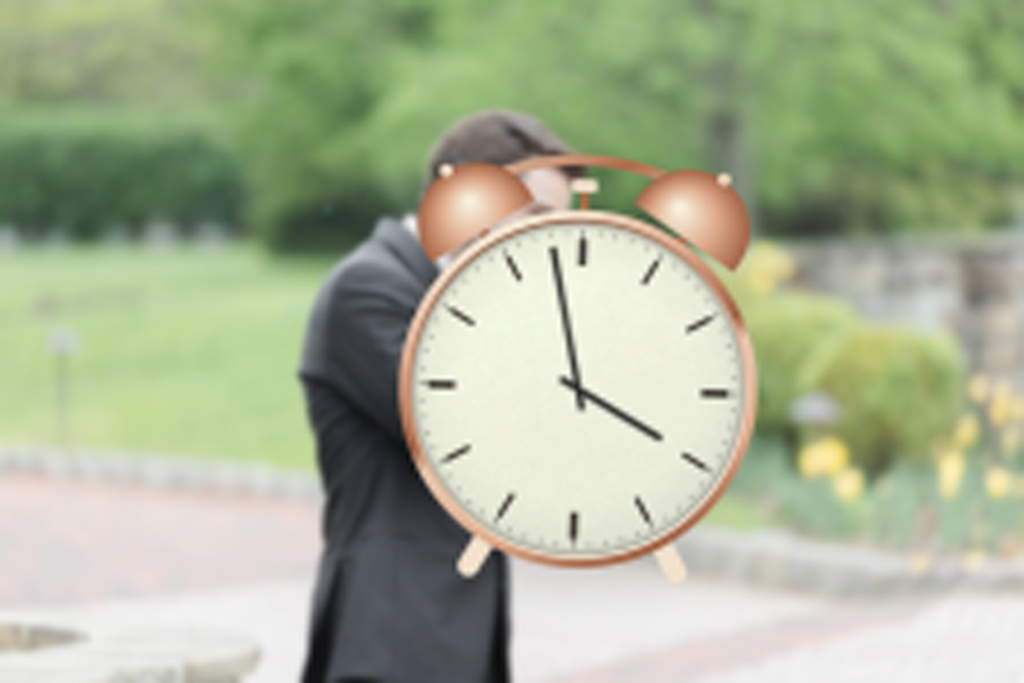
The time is **3:58**
